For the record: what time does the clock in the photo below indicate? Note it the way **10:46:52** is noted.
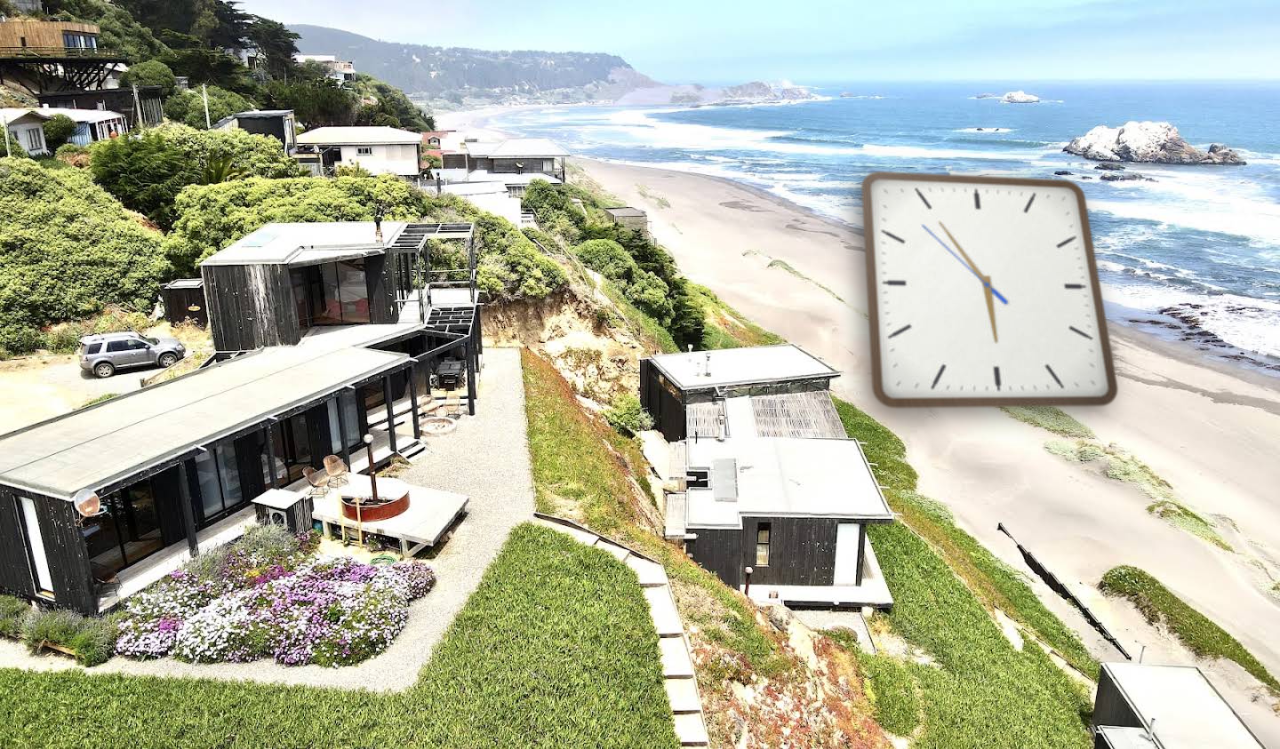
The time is **5:54:53**
